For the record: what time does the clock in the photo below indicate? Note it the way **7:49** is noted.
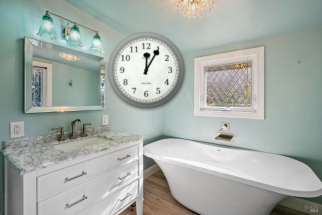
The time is **12:05**
